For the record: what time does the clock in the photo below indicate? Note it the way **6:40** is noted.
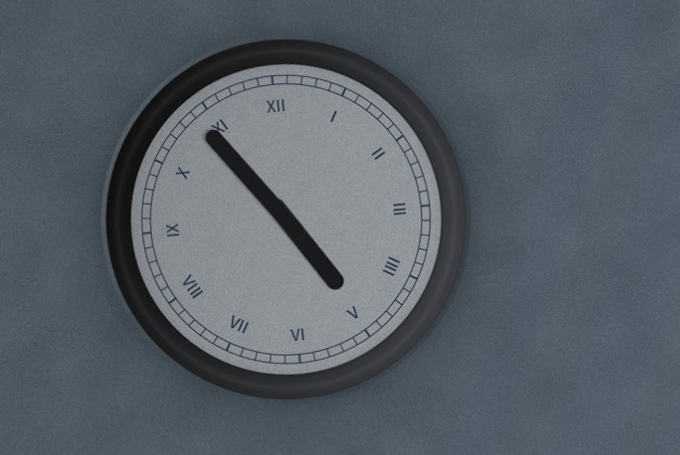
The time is **4:54**
